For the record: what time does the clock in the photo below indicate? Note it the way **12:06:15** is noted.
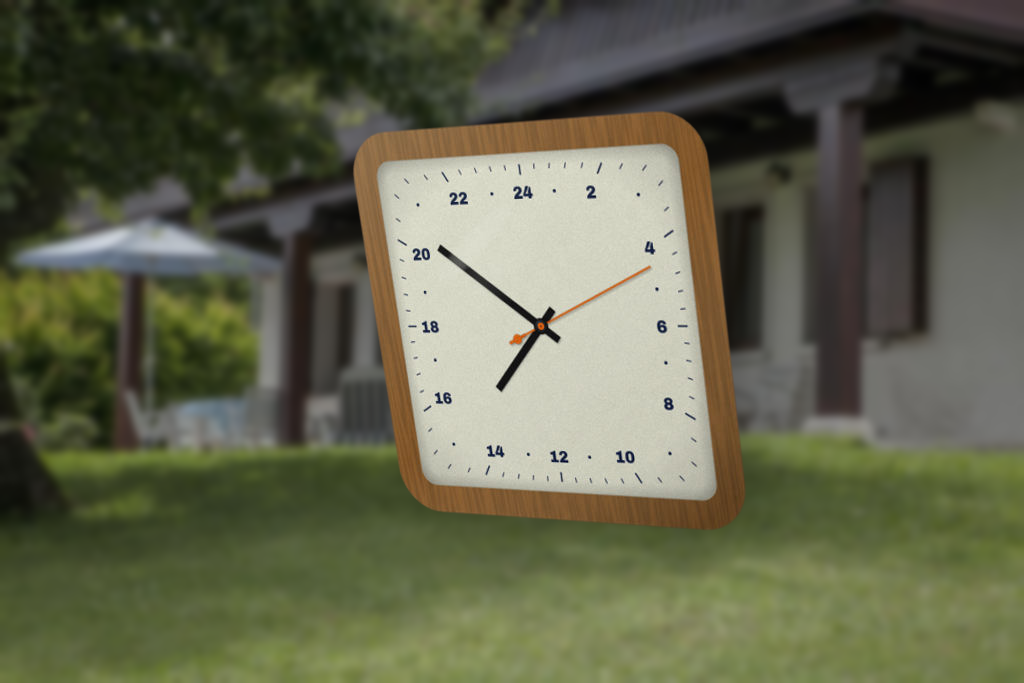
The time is **14:51:11**
